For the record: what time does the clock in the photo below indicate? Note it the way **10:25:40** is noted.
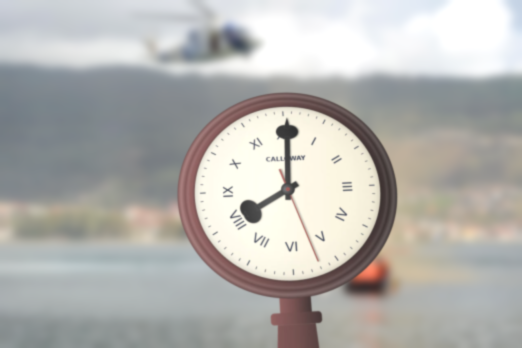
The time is **8:00:27**
